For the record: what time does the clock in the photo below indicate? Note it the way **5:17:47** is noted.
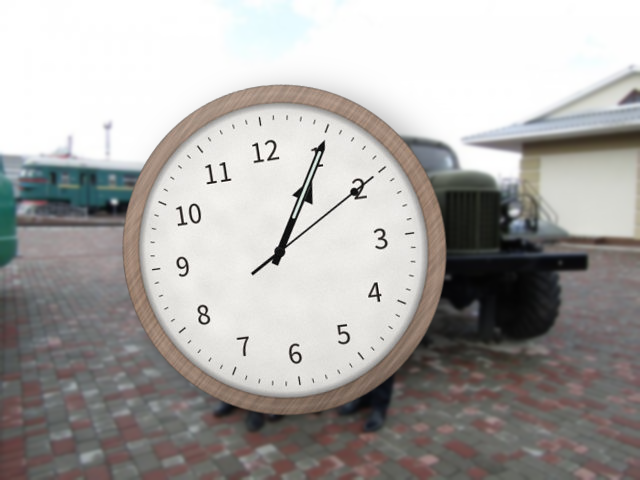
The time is **1:05:10**
